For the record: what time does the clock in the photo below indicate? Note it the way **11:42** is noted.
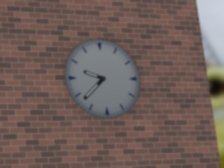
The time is **9:38**
